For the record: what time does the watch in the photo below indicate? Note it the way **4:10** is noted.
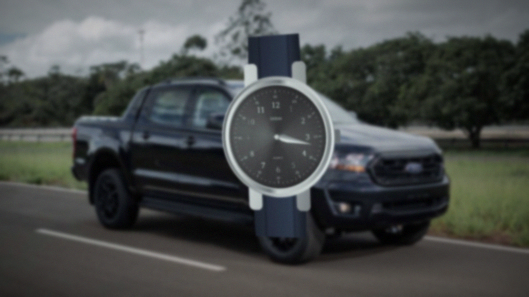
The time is **3:17**
